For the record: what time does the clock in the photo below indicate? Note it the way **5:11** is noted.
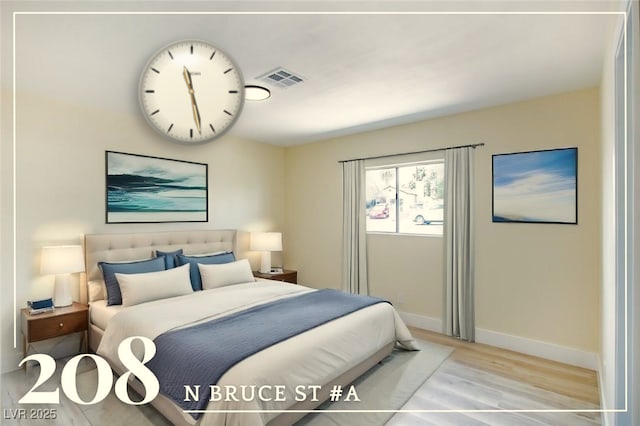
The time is **11:28**
